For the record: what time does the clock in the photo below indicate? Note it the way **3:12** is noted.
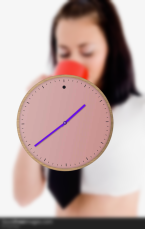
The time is **1:39**
